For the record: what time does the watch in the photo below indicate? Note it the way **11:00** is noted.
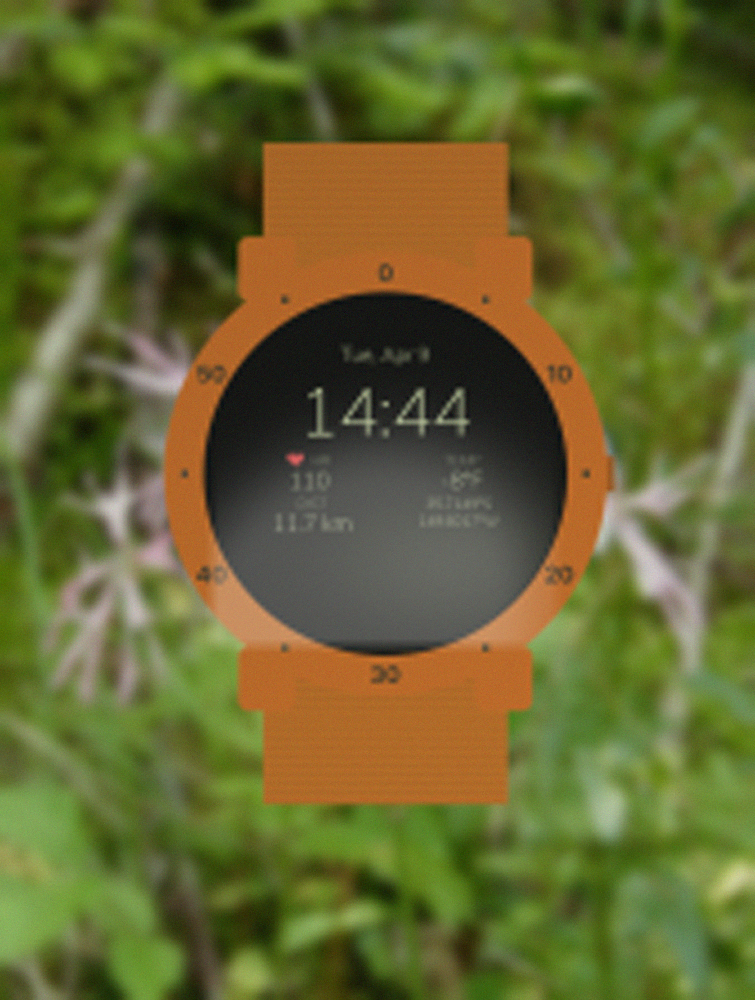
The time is **14:44**
